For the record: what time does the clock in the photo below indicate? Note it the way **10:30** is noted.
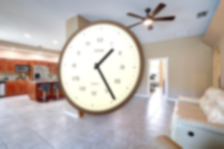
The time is **1:24**
